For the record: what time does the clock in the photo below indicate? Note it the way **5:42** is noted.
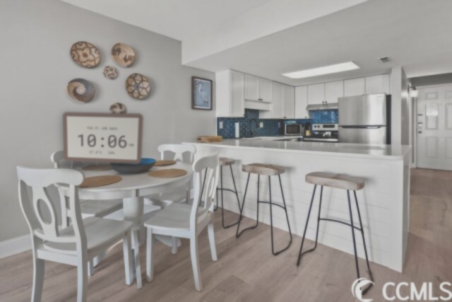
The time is **10:06**
